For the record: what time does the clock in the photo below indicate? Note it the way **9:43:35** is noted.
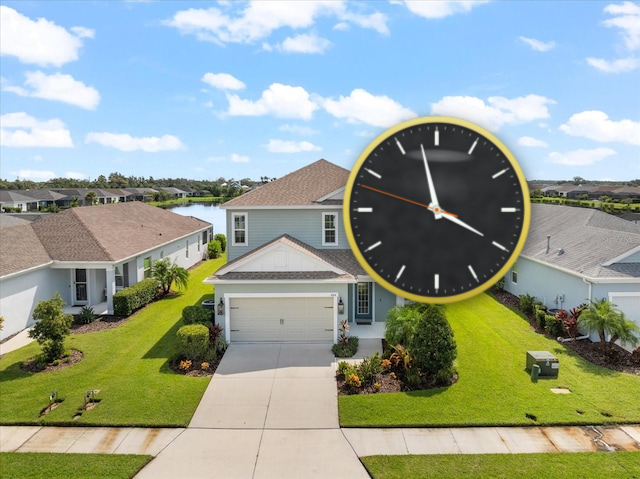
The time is **3:57:48**
